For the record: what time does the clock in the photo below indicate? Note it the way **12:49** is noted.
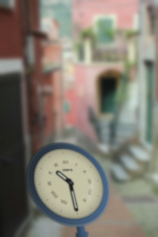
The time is **10:30**
